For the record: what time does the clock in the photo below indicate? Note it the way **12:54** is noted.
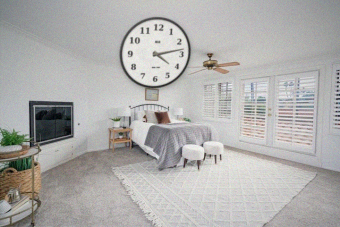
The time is **4:13**
